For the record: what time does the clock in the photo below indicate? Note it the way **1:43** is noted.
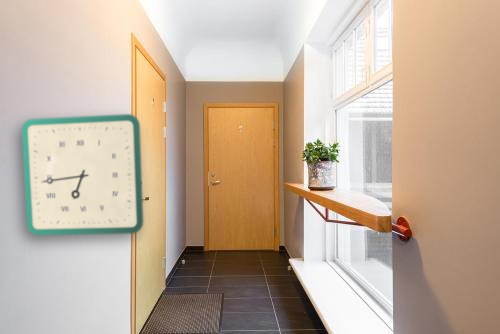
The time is **6:44**
